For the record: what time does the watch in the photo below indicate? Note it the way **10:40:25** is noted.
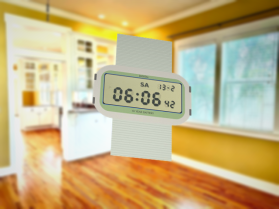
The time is **6:06:42**
